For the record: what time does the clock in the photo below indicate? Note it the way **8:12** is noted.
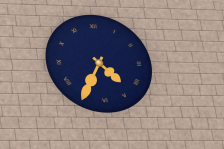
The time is **4:35**
